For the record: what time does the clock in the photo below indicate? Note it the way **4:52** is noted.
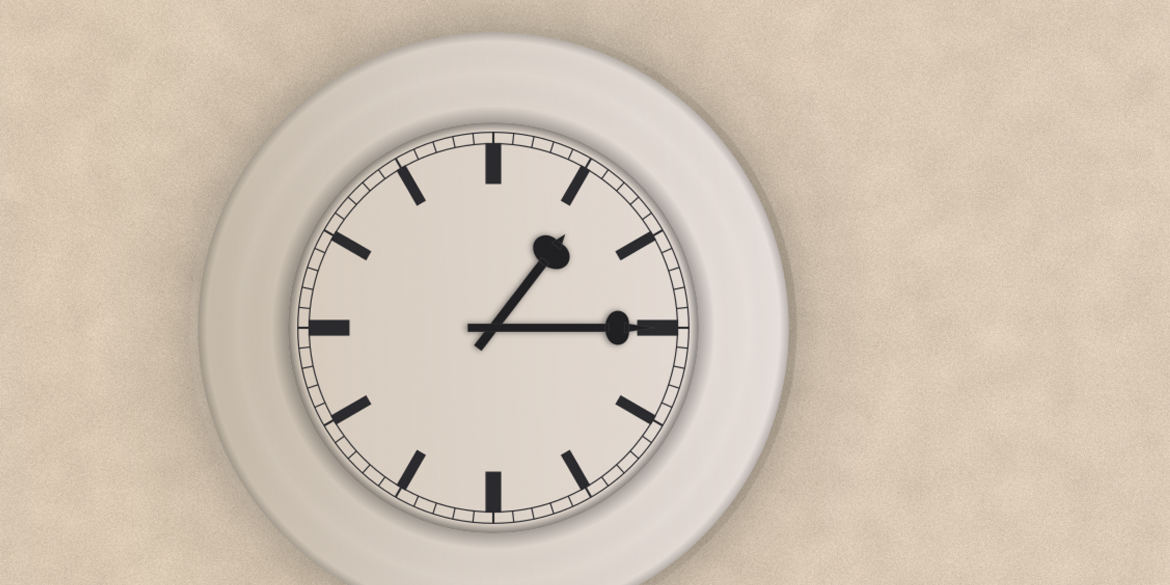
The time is **1:15**
